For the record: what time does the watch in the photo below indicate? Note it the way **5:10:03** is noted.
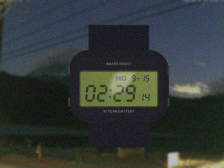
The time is **2:29:14**
